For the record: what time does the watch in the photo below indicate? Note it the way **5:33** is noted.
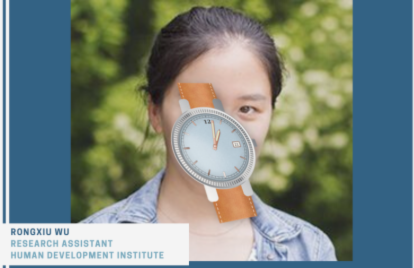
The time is **1:02**
